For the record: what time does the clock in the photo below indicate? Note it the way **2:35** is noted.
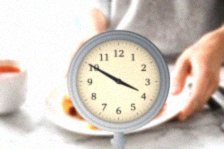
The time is **3:50**
